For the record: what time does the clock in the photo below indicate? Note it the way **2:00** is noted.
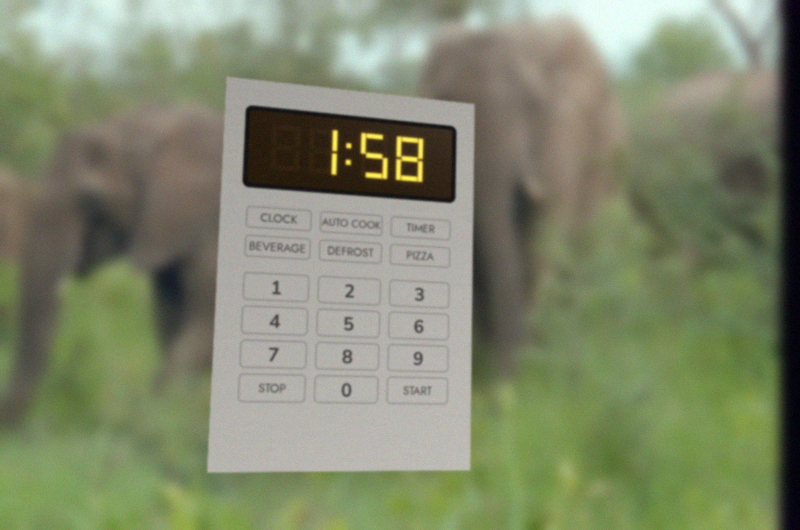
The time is **1:58**
